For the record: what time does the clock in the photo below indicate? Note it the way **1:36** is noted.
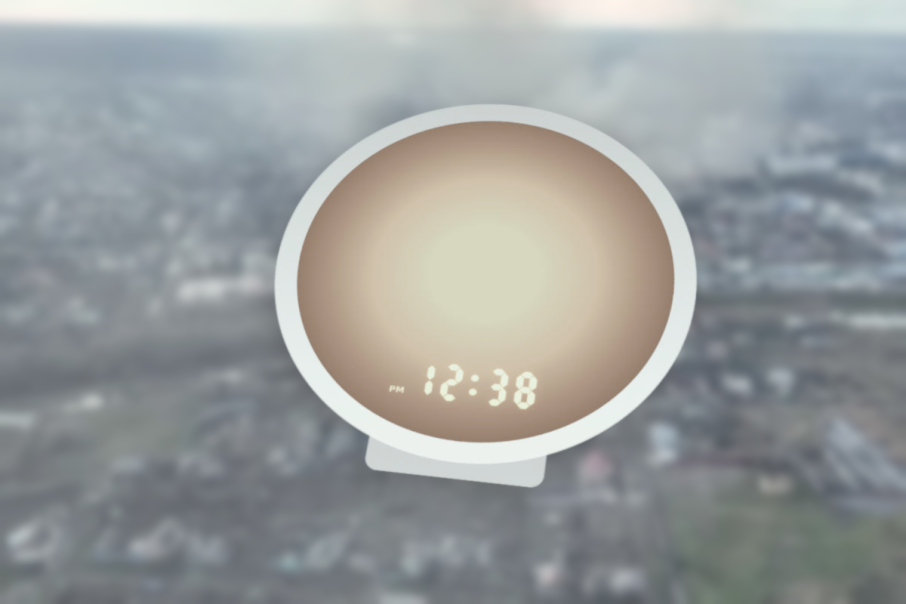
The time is **12:38**
